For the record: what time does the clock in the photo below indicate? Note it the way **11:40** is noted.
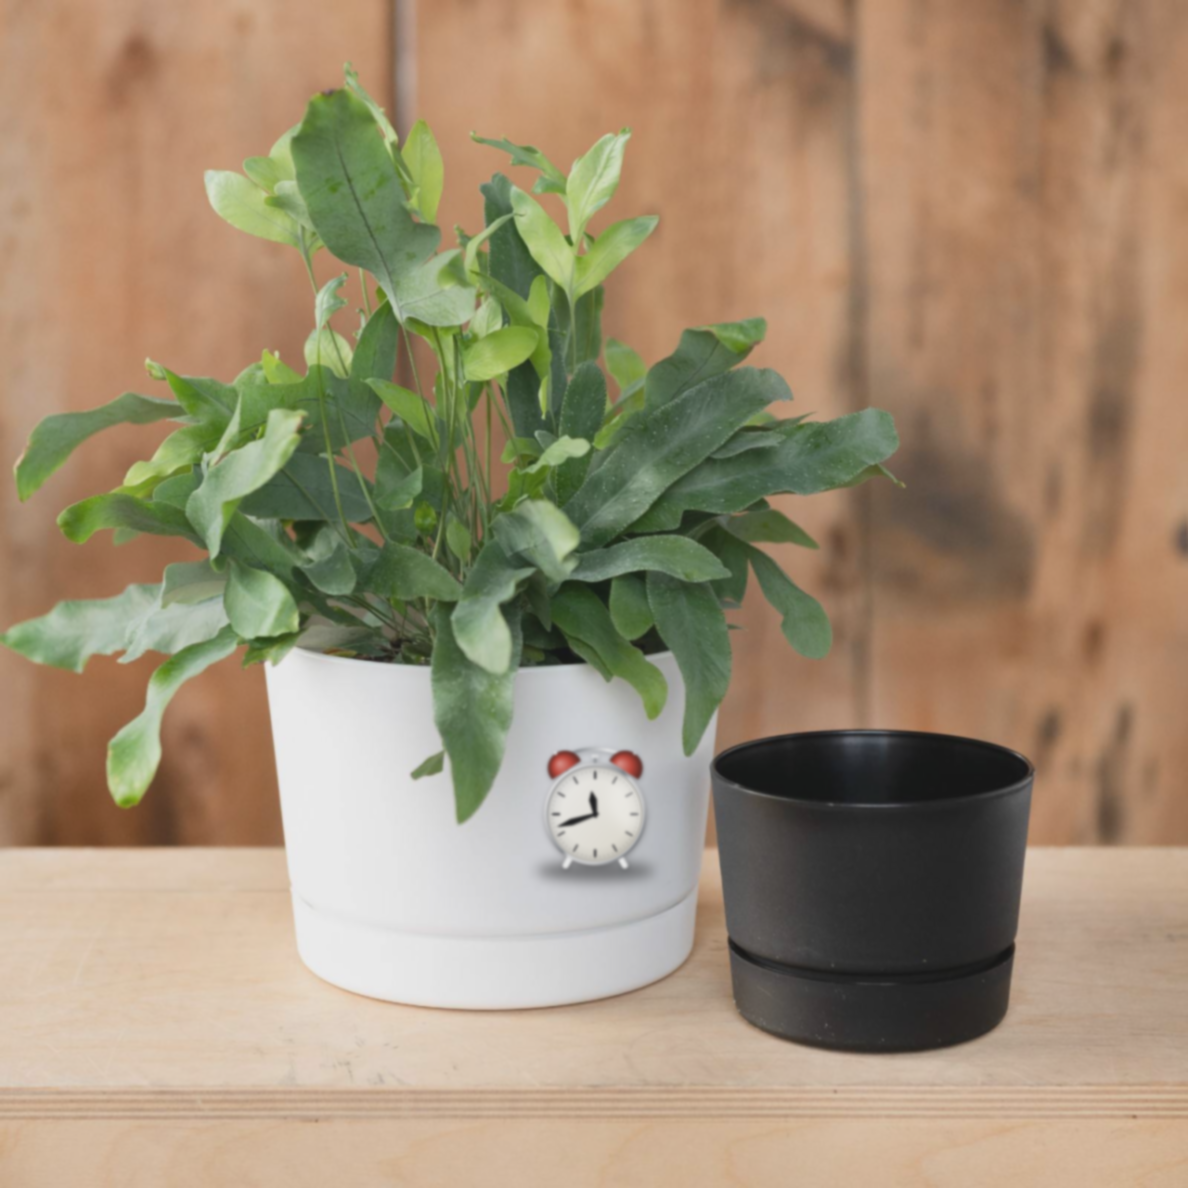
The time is **11:42**
